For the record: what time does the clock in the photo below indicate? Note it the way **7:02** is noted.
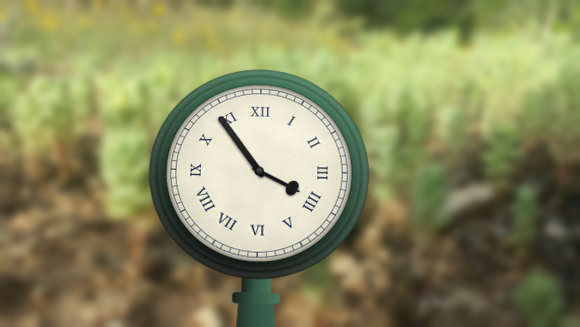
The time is **3:54**
